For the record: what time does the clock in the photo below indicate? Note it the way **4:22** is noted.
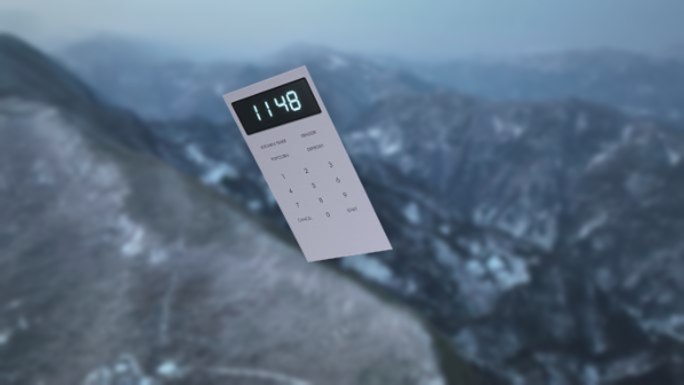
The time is **11:48**
